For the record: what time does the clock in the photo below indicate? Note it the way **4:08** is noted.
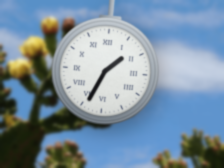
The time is **1:34**
